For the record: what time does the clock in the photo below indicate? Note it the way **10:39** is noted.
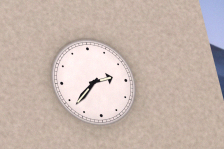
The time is **2:38**
